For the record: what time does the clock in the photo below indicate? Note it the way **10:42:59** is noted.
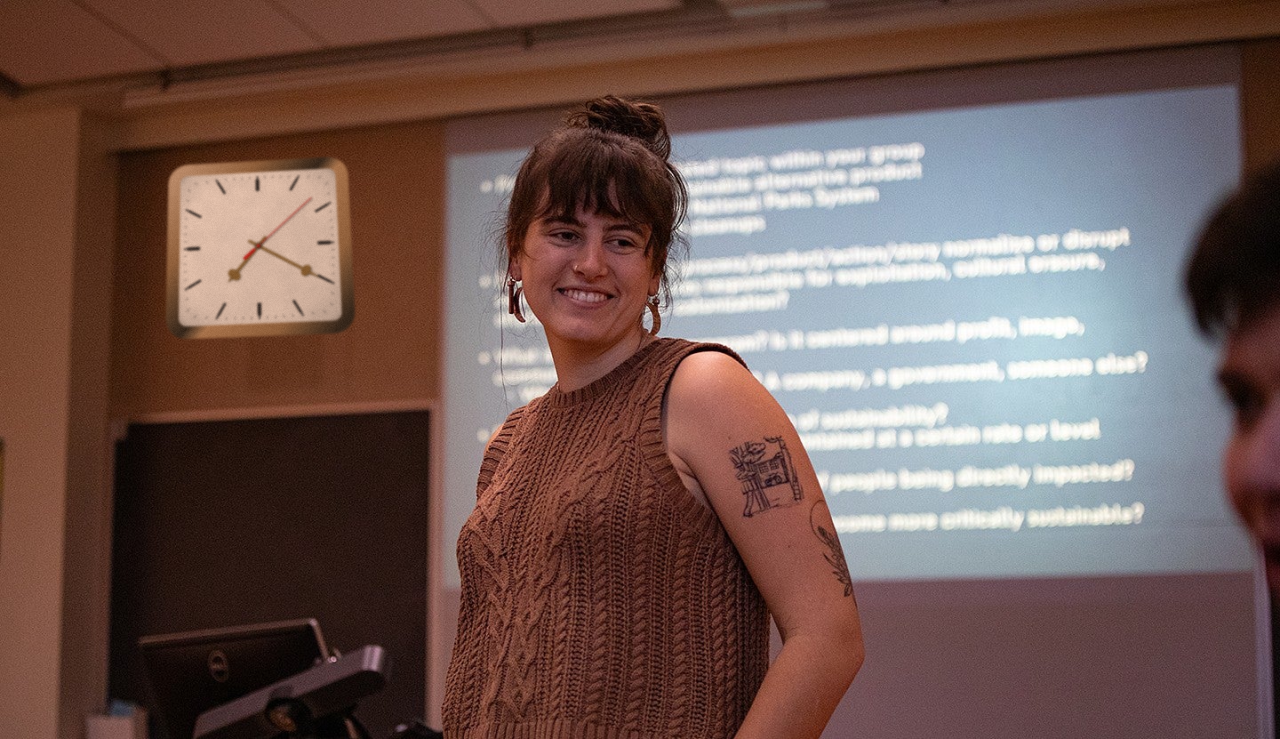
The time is **7:20:08**
